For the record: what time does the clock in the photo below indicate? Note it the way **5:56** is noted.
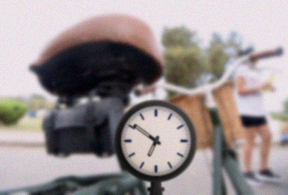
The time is **6:51**
